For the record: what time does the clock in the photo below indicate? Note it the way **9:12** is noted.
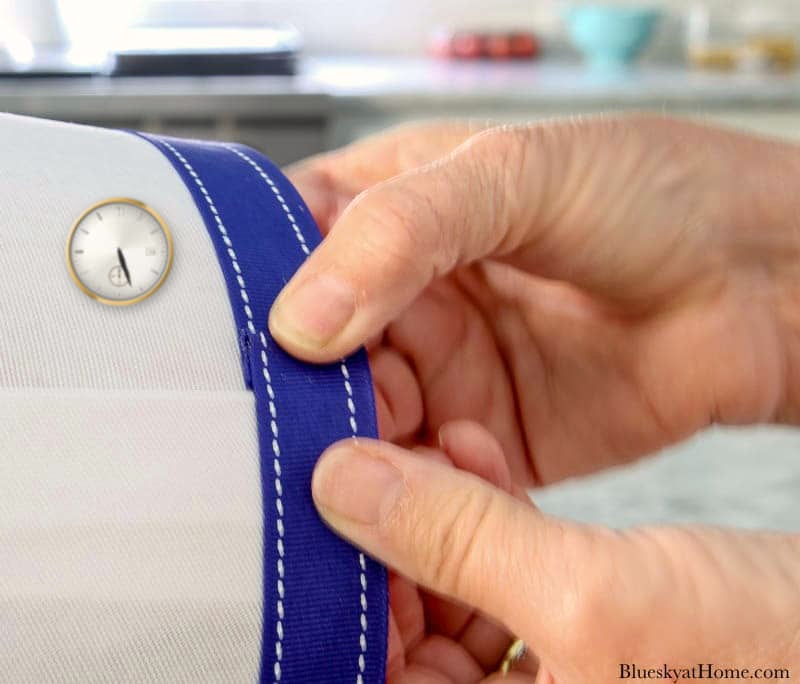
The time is **5:27**
